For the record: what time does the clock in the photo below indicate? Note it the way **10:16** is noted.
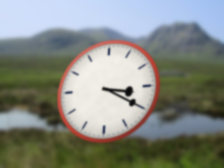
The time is **3:20**
